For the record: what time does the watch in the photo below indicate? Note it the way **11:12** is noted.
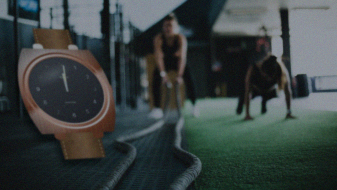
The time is **12:01**
